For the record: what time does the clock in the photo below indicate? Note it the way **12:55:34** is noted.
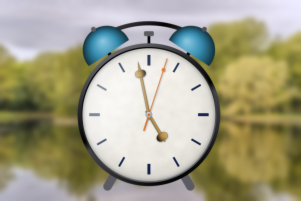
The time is **4:58:03**
